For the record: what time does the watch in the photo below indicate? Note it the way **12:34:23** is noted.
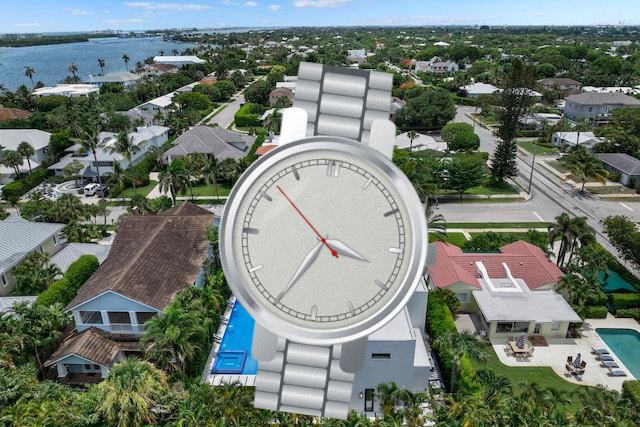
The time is **3:34:52**
